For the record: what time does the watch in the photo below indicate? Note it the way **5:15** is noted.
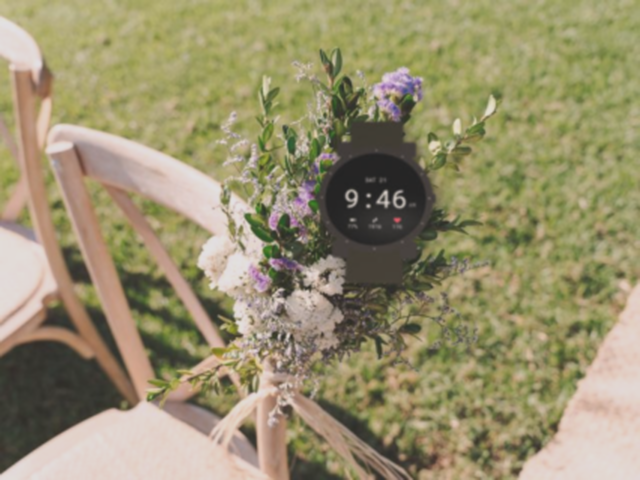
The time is **9:46**
